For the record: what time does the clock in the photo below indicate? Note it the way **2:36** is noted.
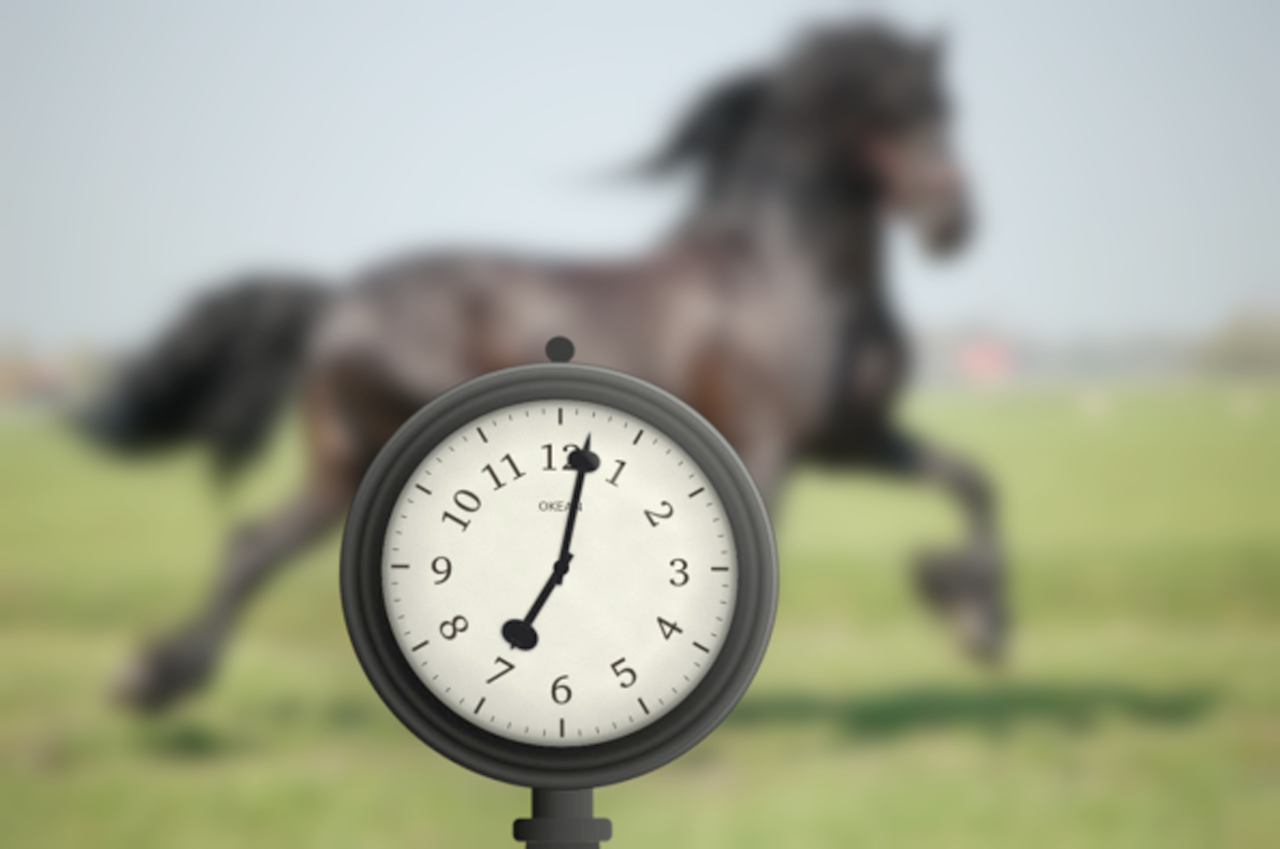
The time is **7:02**
